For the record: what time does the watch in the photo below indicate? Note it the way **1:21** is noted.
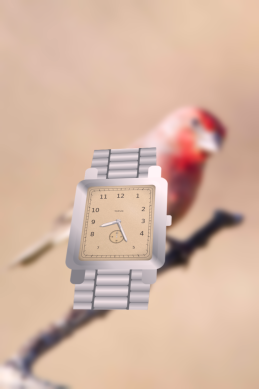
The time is **8:26**
